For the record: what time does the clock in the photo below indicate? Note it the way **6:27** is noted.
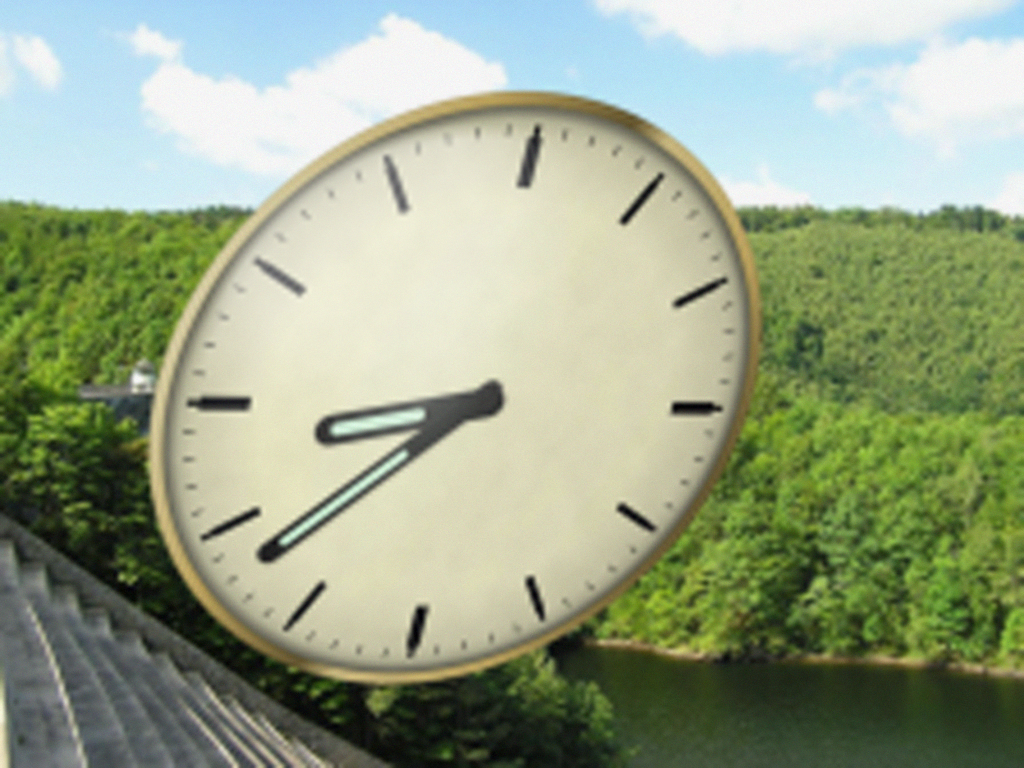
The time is **8:38**
